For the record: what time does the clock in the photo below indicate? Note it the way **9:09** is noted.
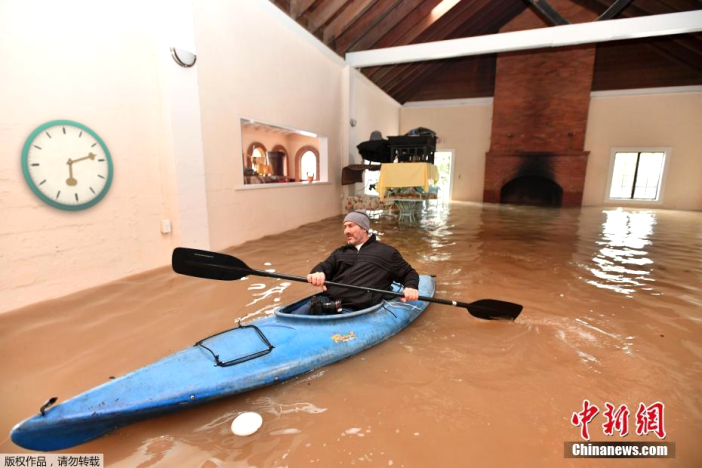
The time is **6:13**
